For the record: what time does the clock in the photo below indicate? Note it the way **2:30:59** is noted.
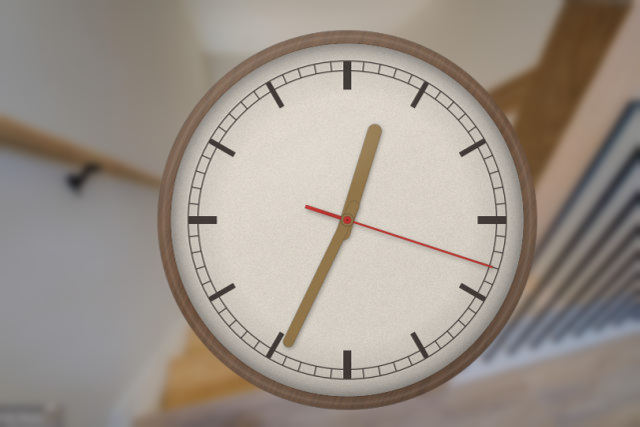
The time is **12:34:18**
